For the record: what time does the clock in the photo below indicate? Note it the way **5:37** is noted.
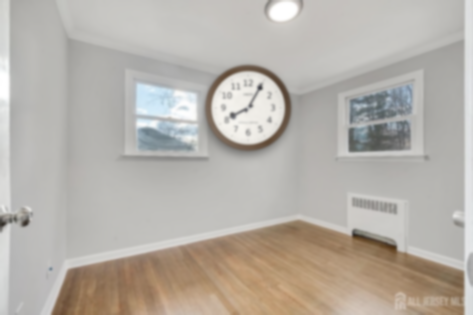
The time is **8:05**
